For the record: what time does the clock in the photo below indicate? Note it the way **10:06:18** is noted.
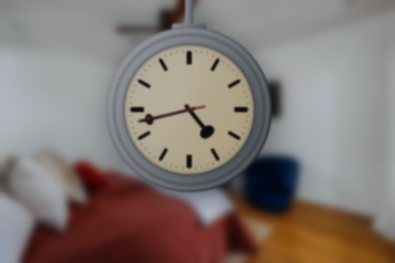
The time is **4:42:43**
